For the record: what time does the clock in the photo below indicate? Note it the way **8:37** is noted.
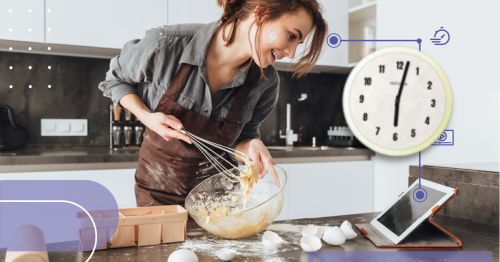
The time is **6:02**
